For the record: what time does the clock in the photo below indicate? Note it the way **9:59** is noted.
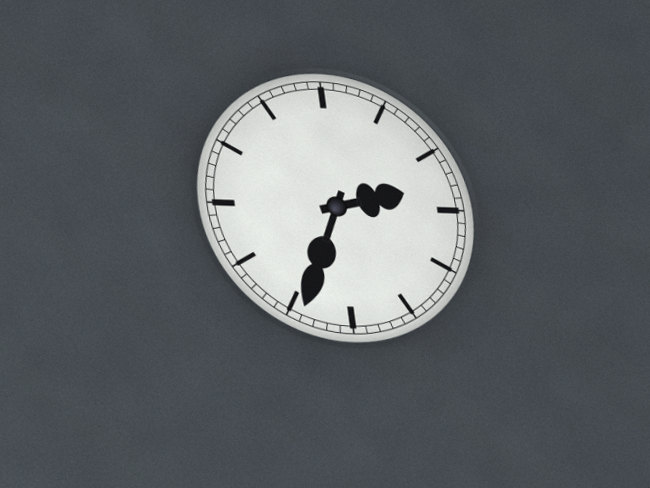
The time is **2:34**
